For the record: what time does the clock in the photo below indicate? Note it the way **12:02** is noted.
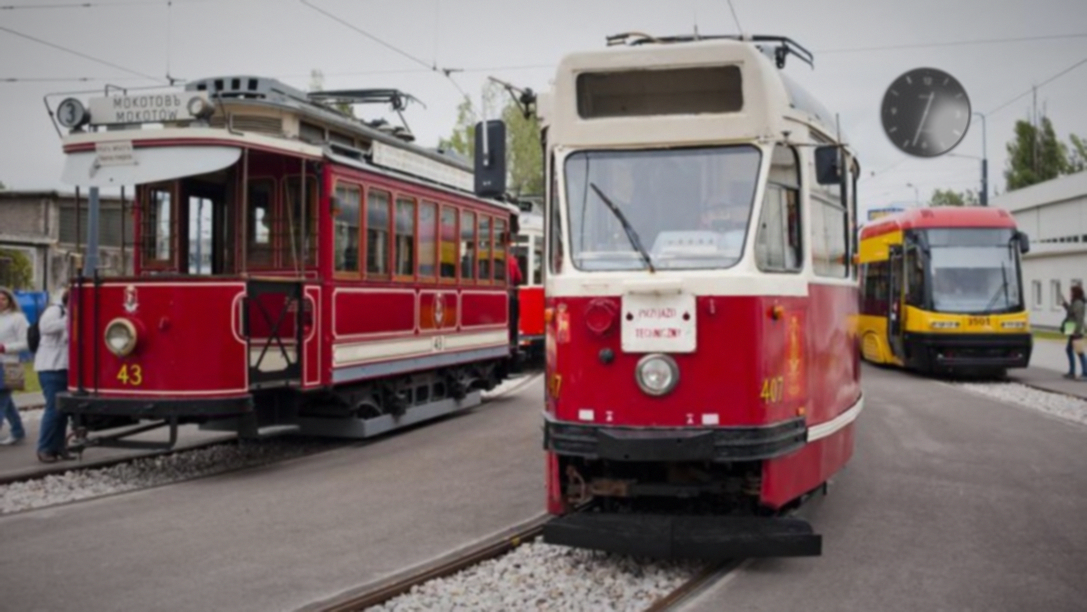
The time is **12:33**
